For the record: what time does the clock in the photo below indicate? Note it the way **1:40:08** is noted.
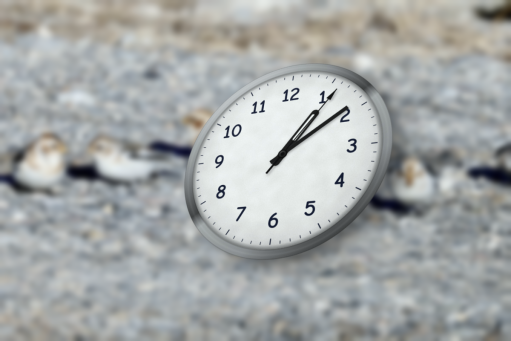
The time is **1:09:06**
